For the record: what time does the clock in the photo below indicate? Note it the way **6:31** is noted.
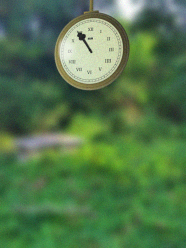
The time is **10:54**
